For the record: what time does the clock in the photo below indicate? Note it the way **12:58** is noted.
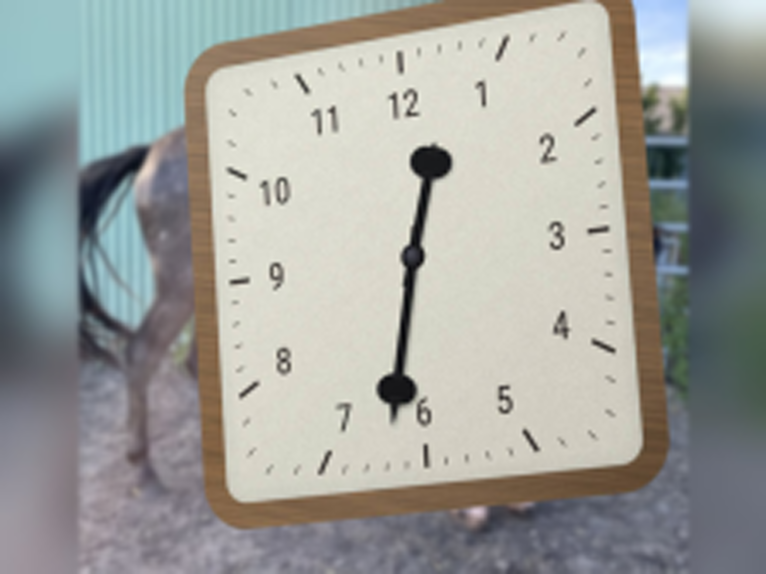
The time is **12:32**
